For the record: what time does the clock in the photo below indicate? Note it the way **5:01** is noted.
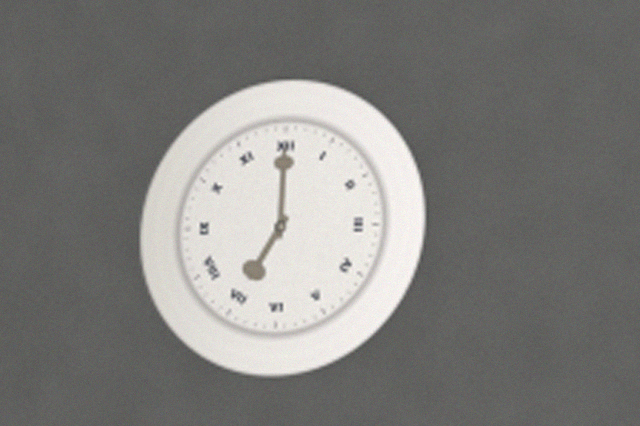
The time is **7:00**
